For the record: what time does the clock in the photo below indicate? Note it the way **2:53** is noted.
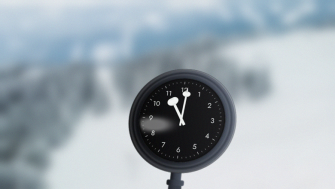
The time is **11:01**
